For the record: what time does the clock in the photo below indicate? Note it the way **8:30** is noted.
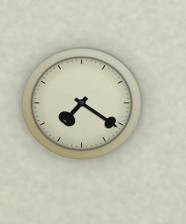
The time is **7:21**
